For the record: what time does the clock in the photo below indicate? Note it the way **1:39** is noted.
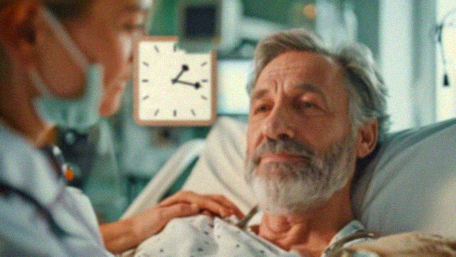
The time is **1:17**
